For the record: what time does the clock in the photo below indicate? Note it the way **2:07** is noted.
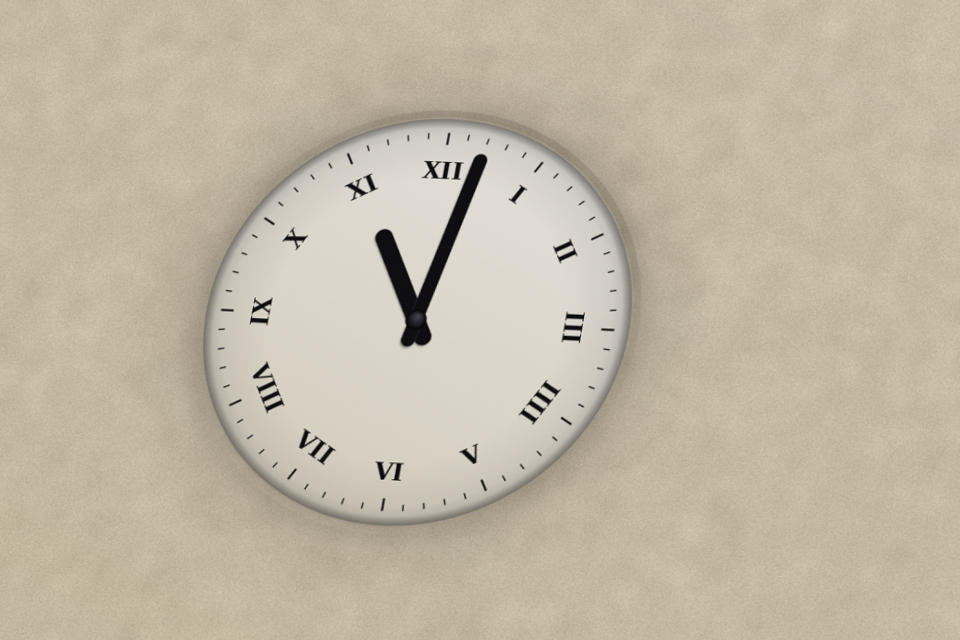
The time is **11:02**
